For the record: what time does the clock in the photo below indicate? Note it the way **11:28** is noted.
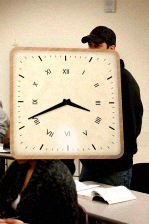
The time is **3:41**
